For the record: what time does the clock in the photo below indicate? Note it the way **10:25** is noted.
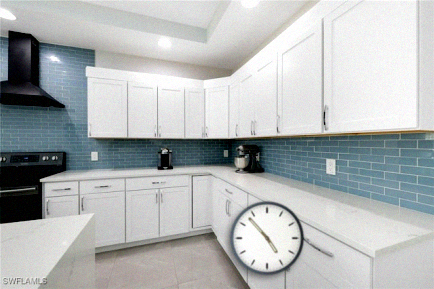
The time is **4:53**
